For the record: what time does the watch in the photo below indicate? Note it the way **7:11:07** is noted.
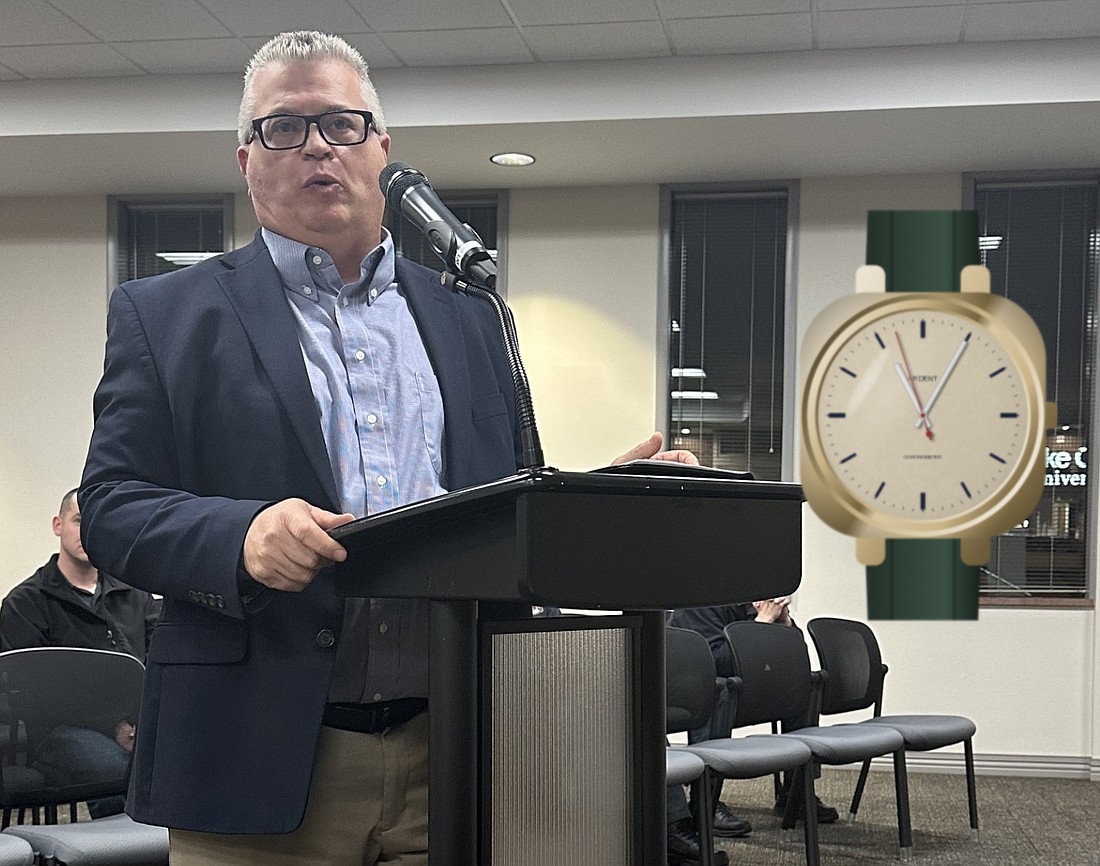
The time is **11:04:57**
